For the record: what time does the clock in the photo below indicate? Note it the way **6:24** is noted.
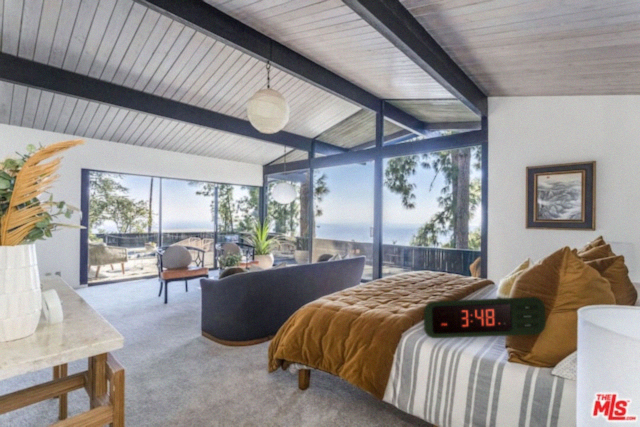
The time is **3:48**
